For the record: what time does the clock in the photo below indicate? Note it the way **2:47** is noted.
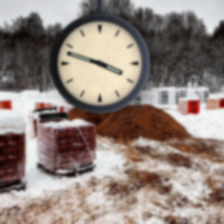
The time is **3:48**
